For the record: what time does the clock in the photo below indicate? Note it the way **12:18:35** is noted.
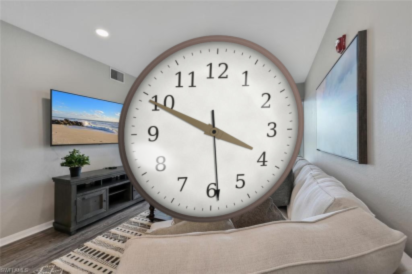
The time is **3:49:29**
